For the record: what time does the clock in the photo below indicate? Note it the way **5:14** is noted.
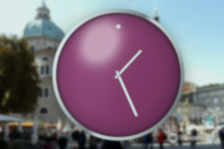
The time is **1:26**
